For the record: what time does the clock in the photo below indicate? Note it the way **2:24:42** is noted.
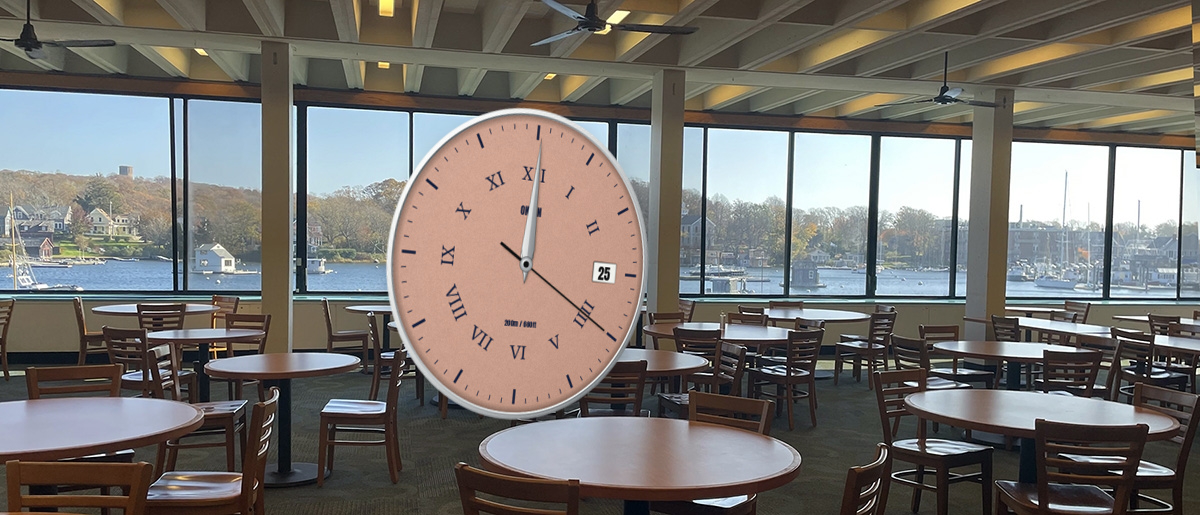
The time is **12:00:20**
